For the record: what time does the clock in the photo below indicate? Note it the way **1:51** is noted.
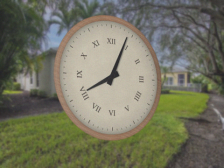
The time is **8:04**
